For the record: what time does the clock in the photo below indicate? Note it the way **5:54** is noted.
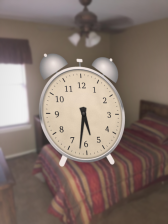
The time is **5:32**
